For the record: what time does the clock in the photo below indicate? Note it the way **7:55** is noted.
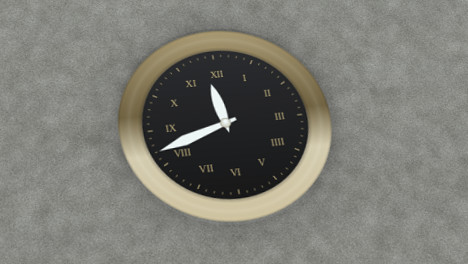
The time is **11:42**
